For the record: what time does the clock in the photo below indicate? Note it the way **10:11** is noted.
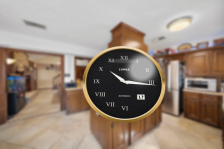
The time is **10:16**
